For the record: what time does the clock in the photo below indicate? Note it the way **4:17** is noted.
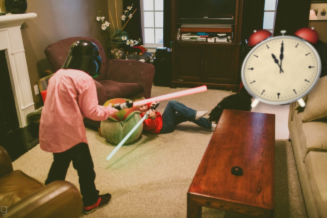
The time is **11:00**
